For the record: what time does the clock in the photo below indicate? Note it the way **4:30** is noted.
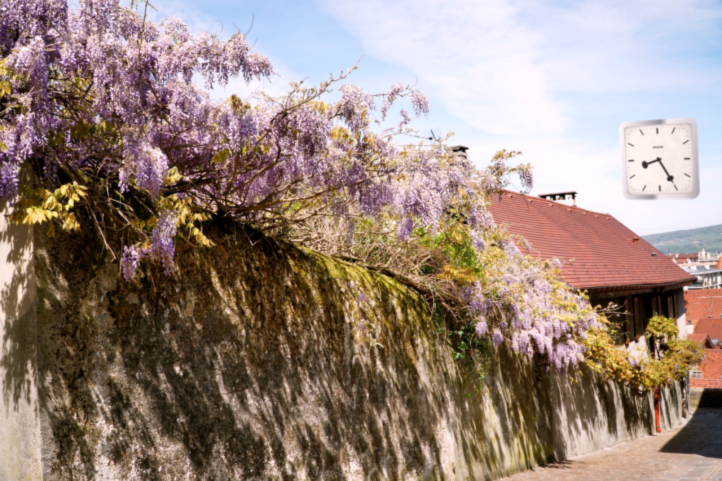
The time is **8:25**
